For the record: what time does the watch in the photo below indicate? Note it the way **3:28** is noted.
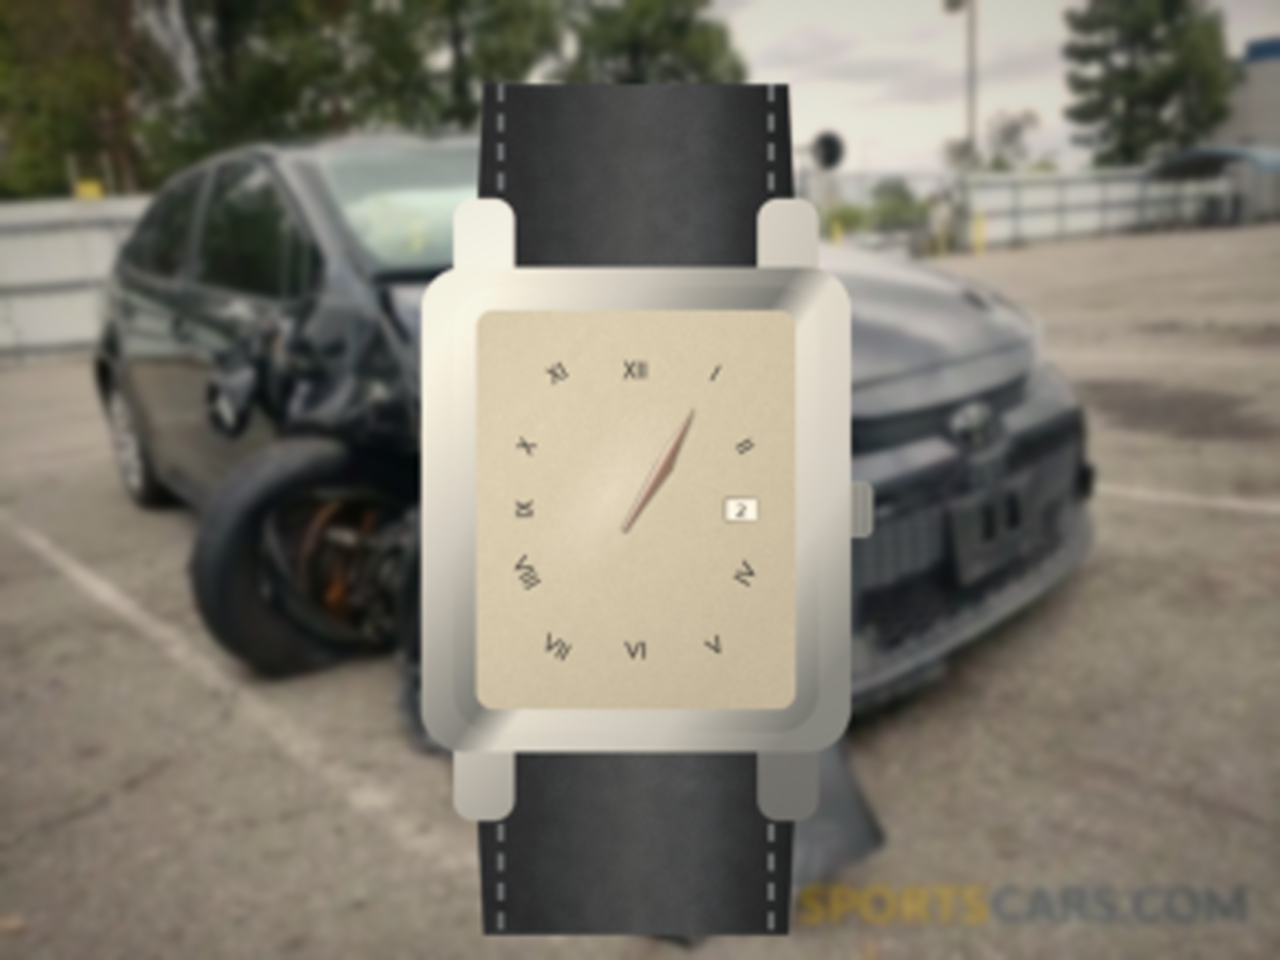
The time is **1:05**
